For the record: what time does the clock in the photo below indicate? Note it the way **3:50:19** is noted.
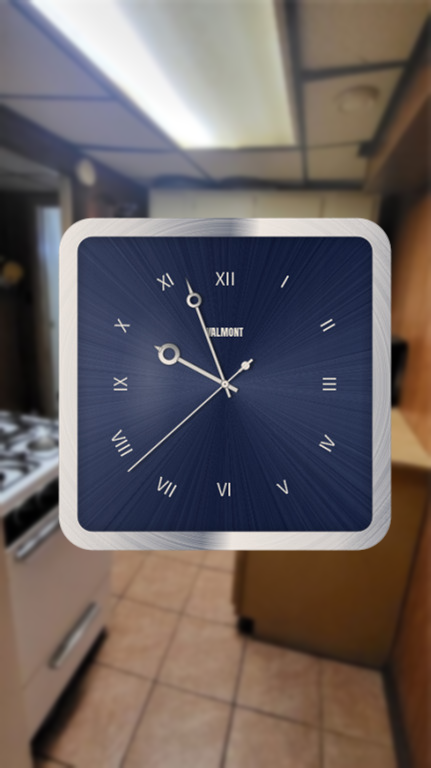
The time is **9:56:38**
